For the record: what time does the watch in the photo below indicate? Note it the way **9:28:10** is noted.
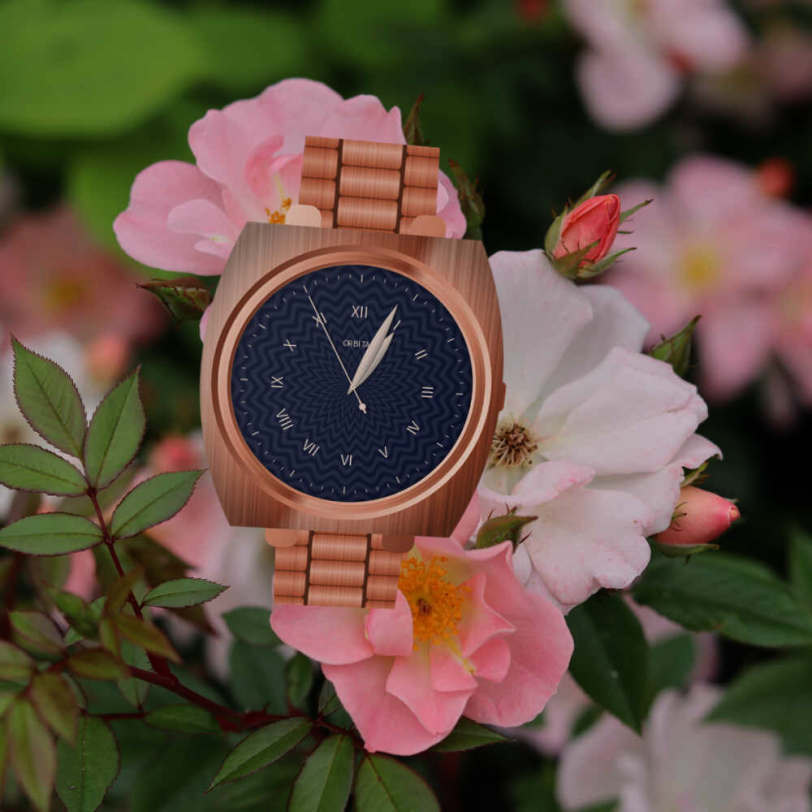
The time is **1:03:55**
